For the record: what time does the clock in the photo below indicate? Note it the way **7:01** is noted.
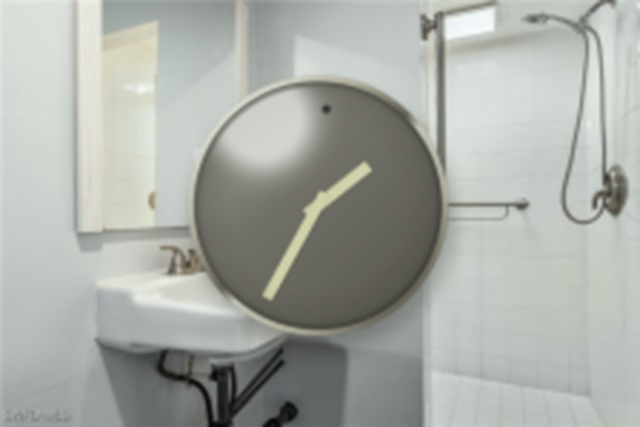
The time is **1:34**
